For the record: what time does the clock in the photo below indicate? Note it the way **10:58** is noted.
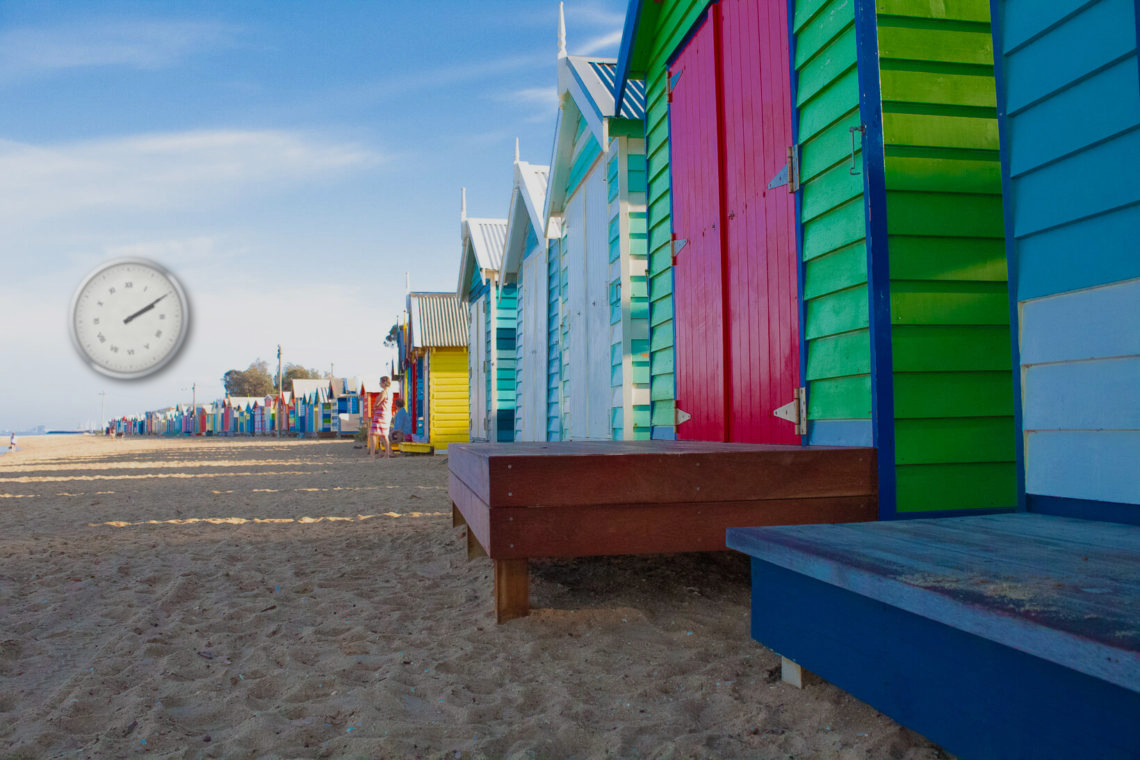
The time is **2:10**
